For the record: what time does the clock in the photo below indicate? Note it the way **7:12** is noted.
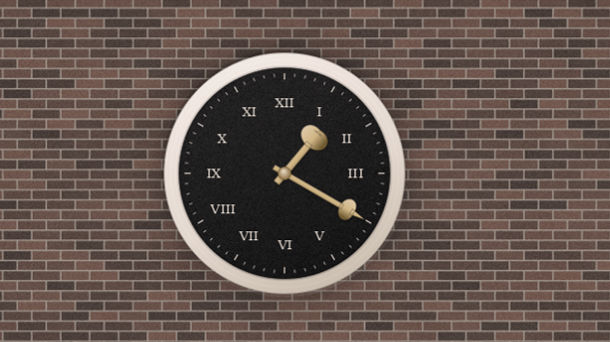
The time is **1:20**
